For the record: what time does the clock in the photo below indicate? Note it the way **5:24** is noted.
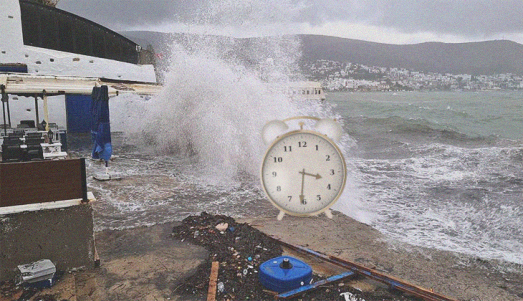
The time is **3:31**
